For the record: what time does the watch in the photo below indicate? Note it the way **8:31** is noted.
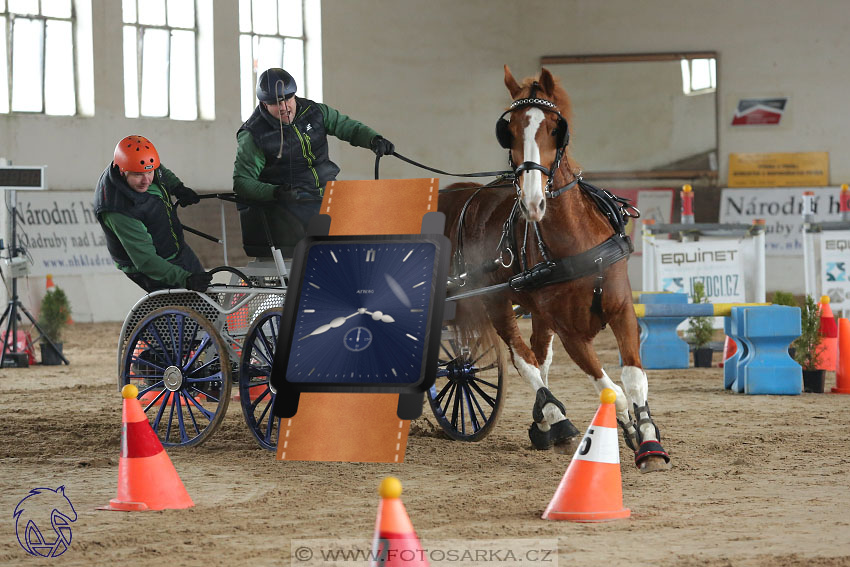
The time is **3:40**
